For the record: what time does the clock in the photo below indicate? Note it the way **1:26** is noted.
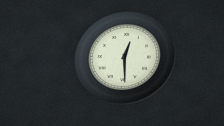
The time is **12:29**
